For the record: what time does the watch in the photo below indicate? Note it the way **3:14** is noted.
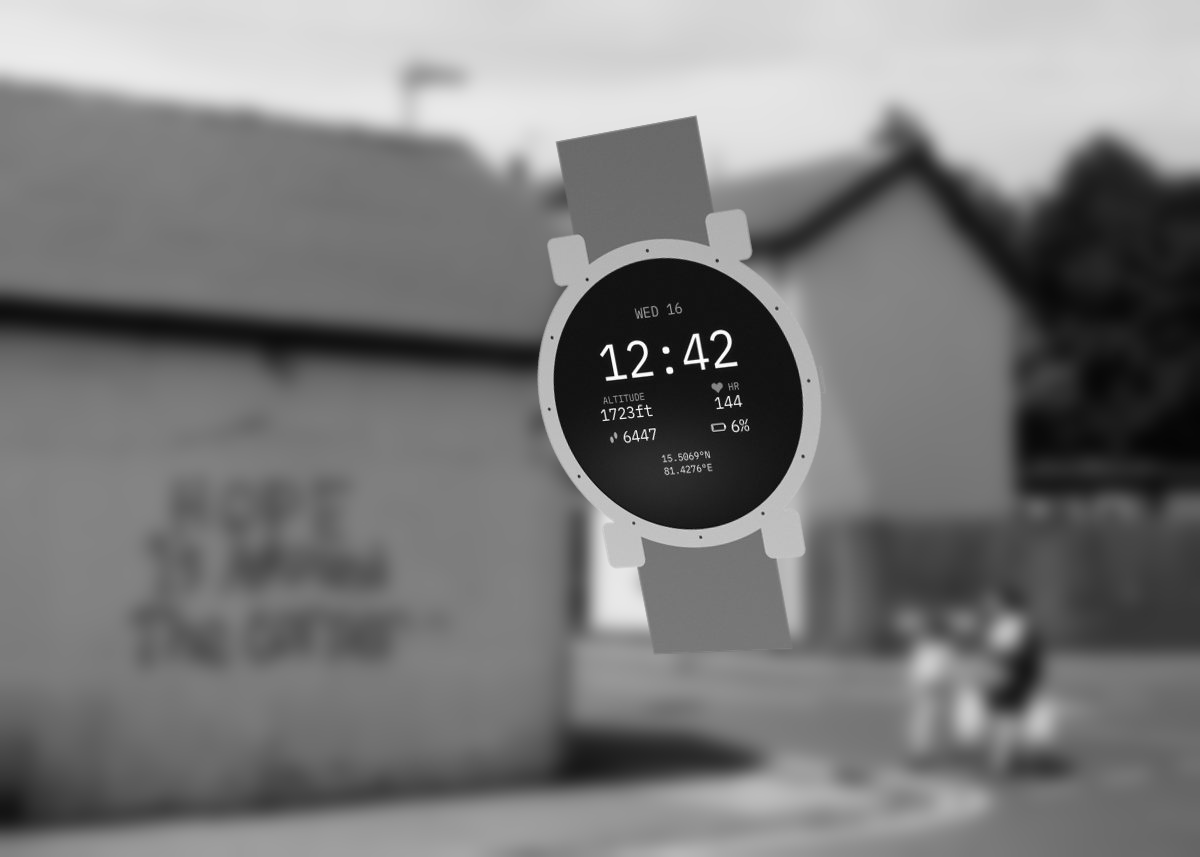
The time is **12:42**
